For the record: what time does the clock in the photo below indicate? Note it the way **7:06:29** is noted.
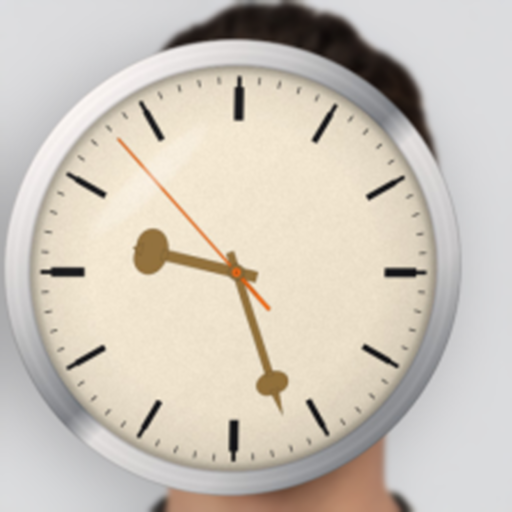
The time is **9:26:53**
